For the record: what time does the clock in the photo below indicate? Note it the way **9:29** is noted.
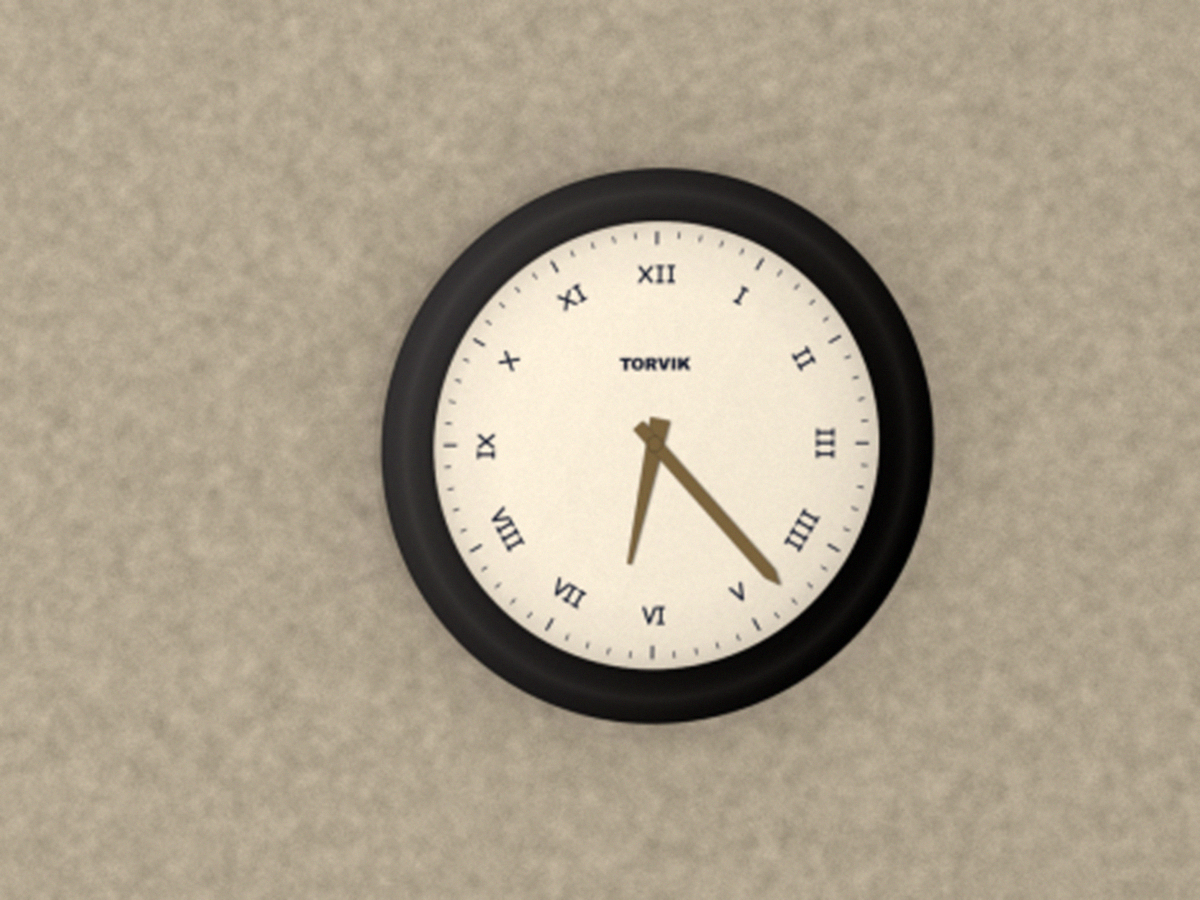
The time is **6:23**
